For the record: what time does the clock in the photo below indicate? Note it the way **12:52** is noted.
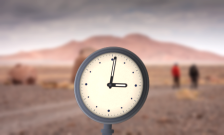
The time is **3:01**
